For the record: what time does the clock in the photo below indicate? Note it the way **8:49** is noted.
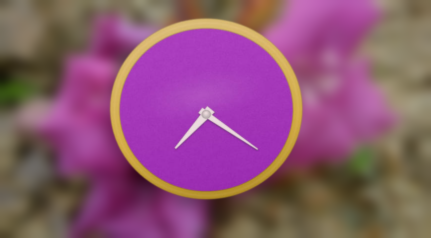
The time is **7:21**
